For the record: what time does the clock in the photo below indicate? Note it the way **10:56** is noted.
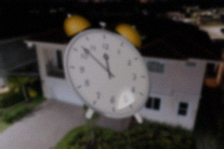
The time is **11:52**
